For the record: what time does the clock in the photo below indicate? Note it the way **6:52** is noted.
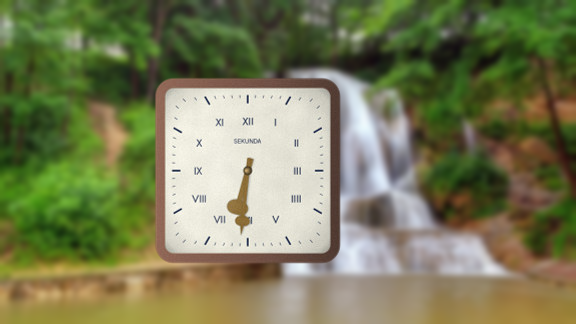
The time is **6:31**
